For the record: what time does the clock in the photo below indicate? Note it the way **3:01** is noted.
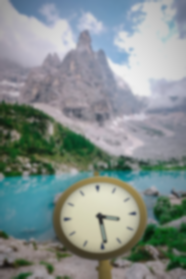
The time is **3:29**
